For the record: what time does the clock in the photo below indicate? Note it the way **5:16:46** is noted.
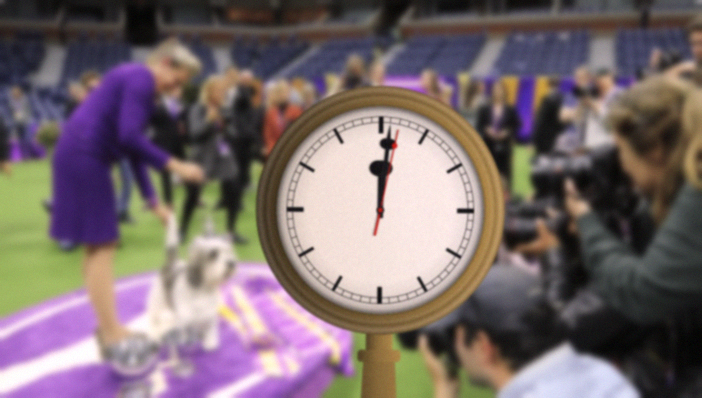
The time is **12:01:02**
